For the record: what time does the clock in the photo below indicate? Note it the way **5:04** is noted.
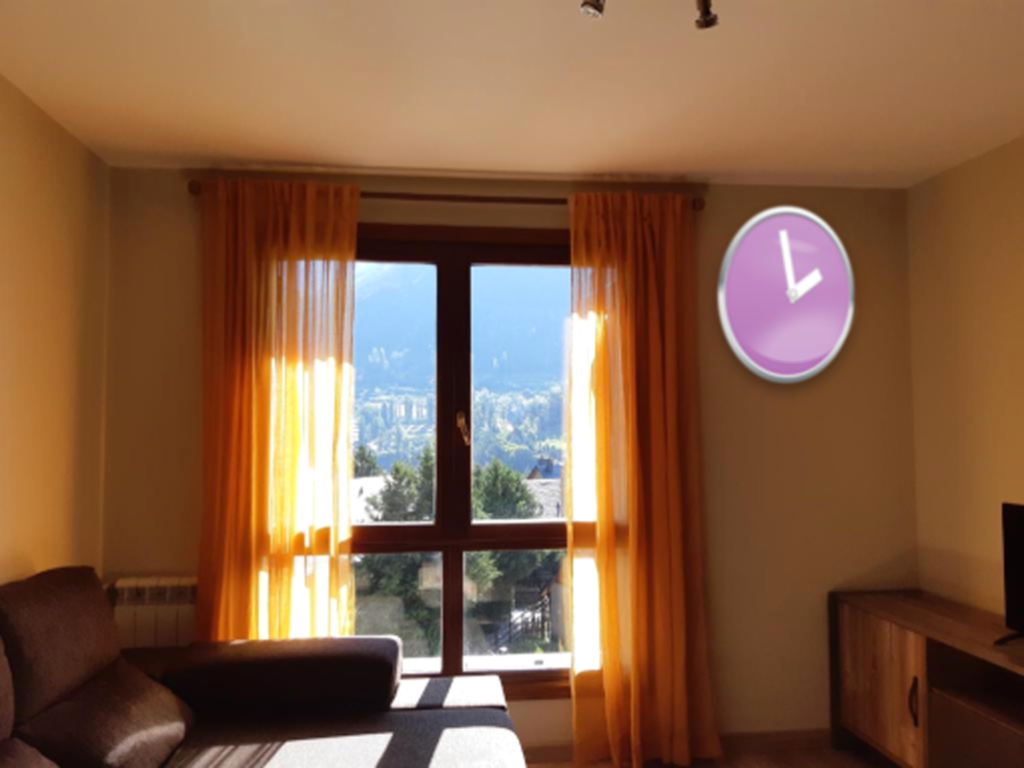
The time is **1:58**
